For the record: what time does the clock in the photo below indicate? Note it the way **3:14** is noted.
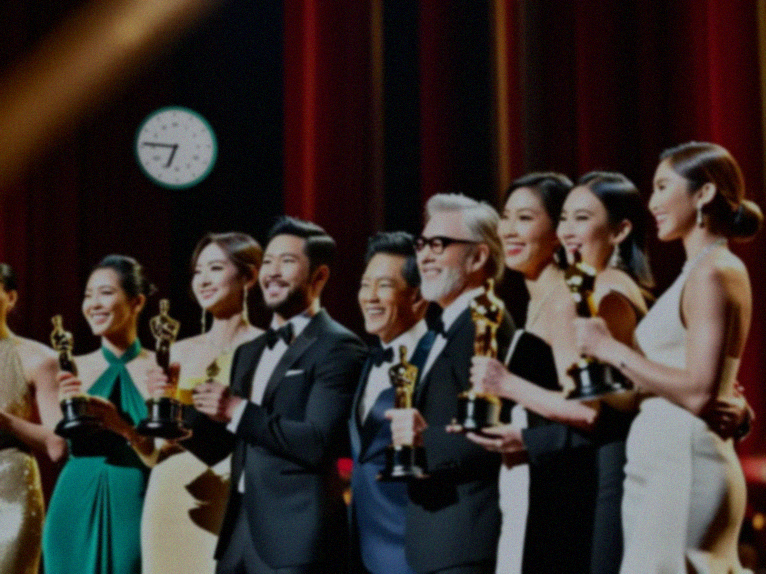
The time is **6:46**
